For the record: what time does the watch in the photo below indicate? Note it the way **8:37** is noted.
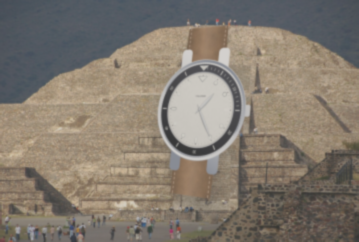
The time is **1:25**
